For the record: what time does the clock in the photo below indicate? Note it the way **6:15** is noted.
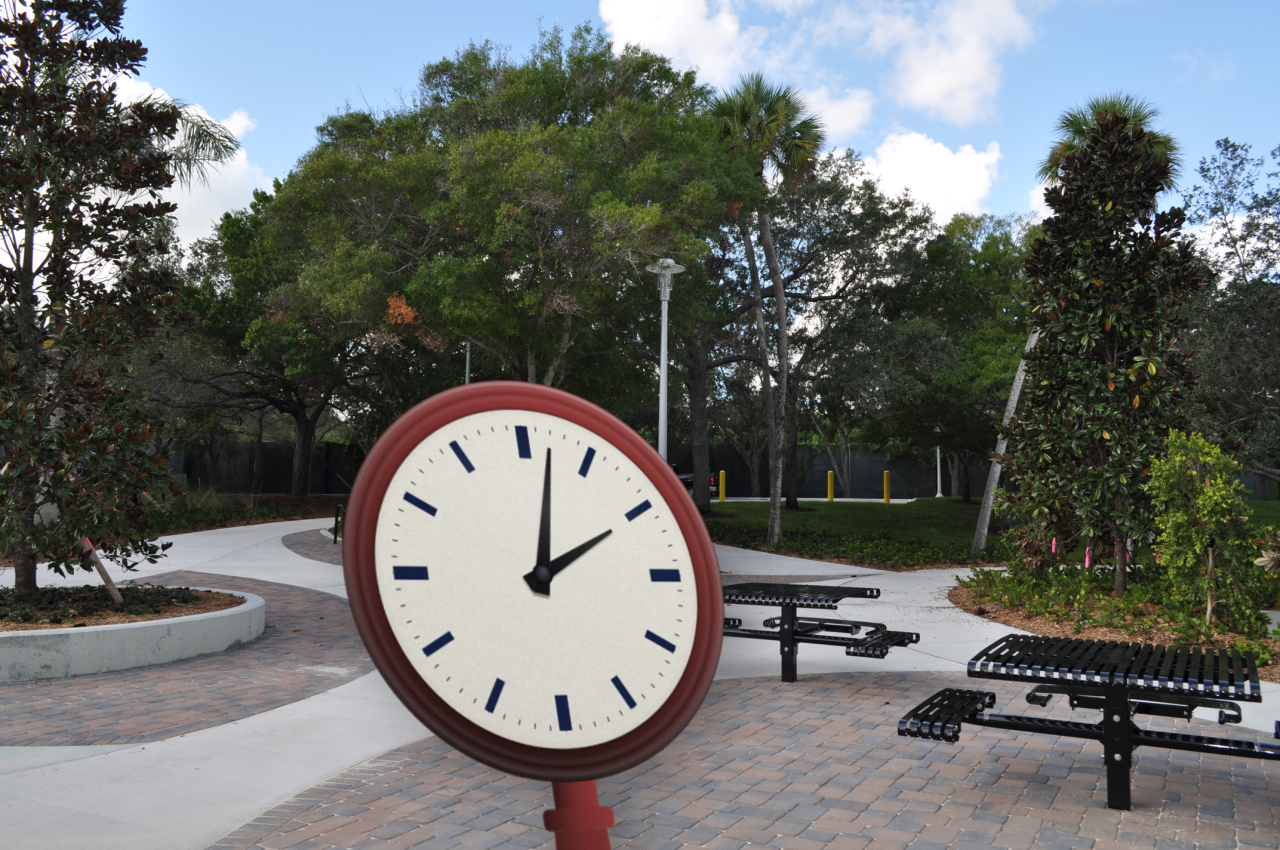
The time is **2:02**
